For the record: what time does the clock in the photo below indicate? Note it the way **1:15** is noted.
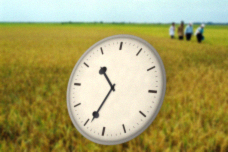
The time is **10:34**
